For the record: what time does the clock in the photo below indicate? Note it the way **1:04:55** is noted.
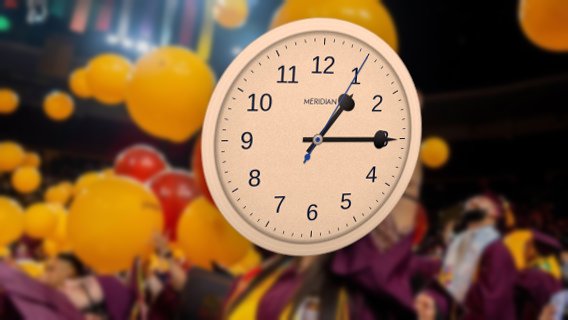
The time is **1:15:05**
